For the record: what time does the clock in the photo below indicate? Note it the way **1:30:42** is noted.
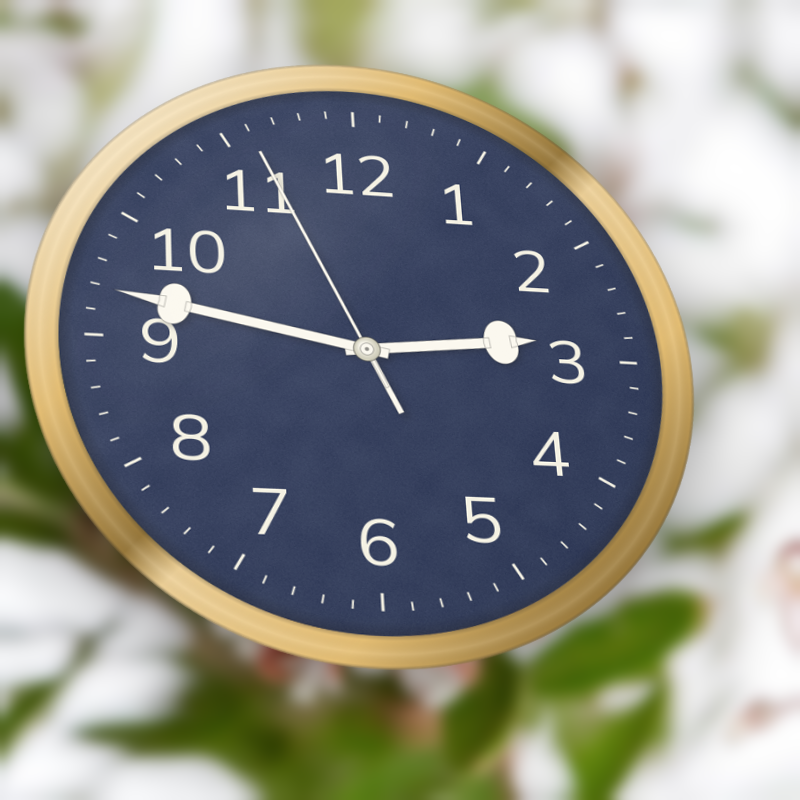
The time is **2:46:56**
